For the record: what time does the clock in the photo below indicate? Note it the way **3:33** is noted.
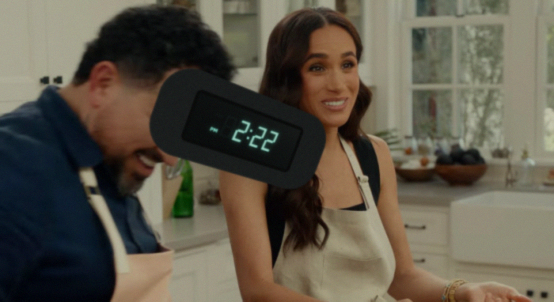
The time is **2:22**
